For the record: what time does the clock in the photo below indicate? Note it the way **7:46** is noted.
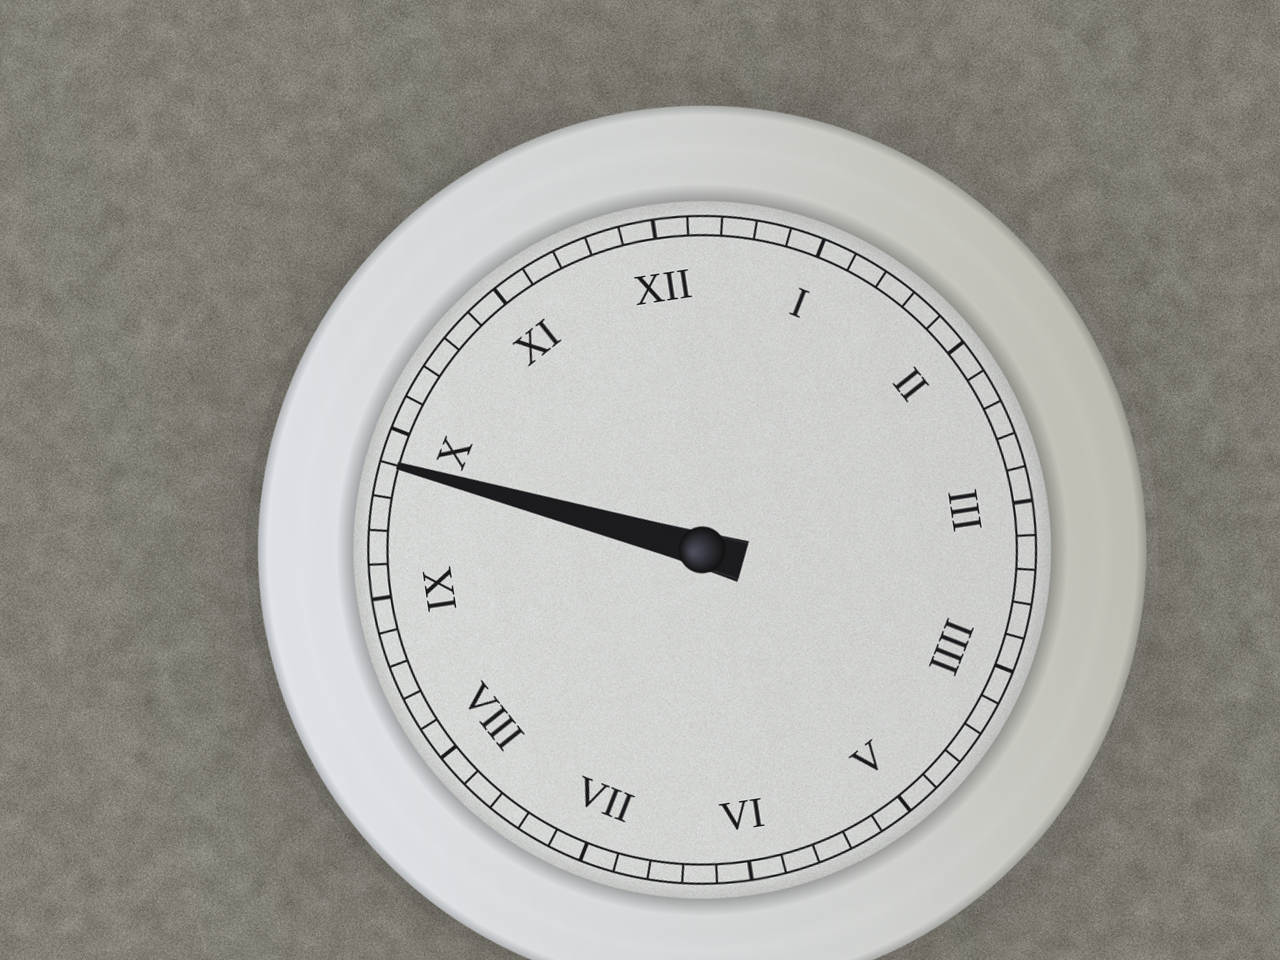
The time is **9:49**
